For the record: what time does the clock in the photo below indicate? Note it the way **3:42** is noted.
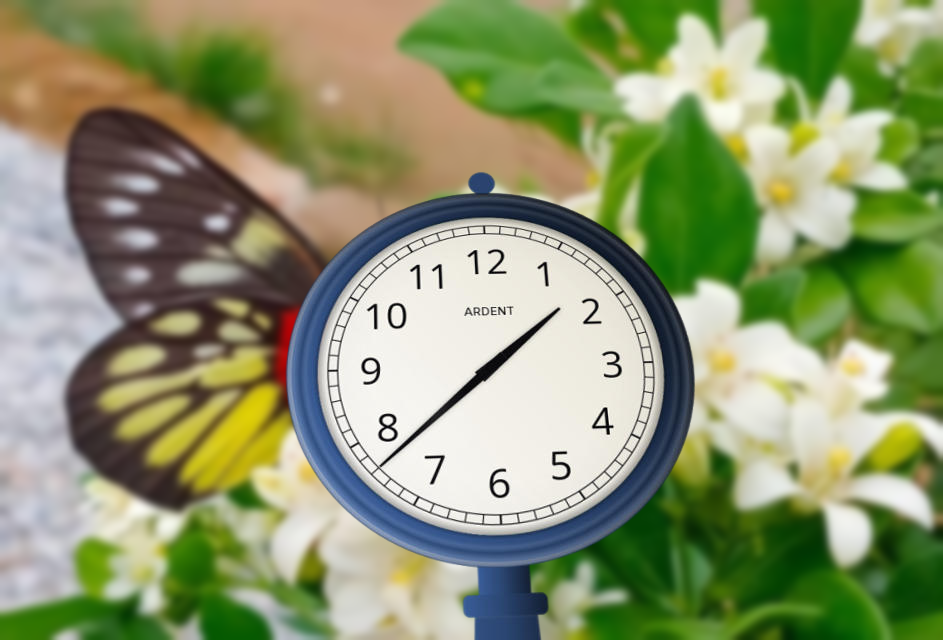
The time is **1:38**
